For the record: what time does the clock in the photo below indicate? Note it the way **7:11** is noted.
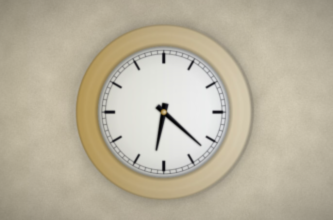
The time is **6:22**
